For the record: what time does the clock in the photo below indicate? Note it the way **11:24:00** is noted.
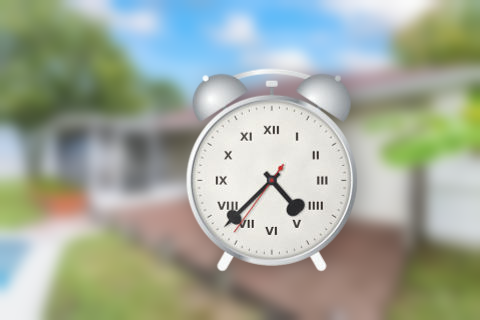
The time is **4:37:36**
